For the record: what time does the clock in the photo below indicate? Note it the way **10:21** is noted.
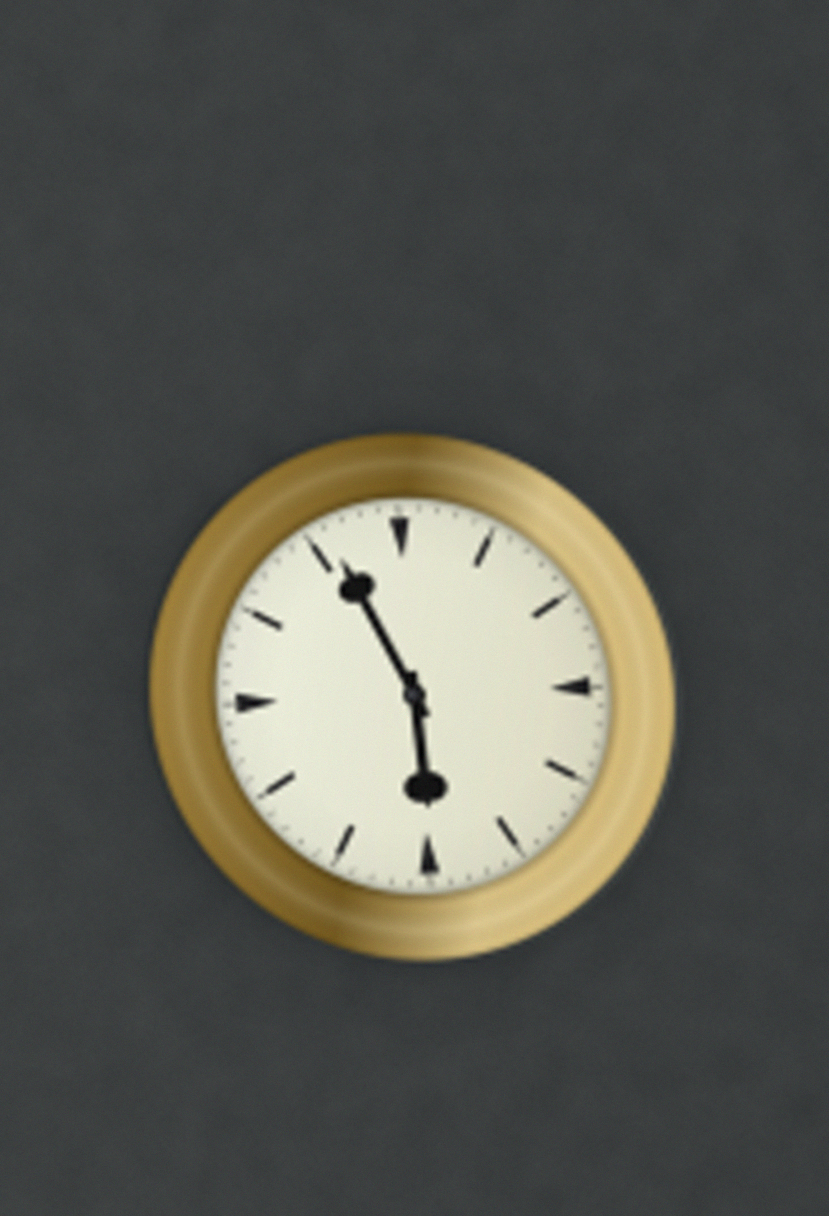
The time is **5:56**
